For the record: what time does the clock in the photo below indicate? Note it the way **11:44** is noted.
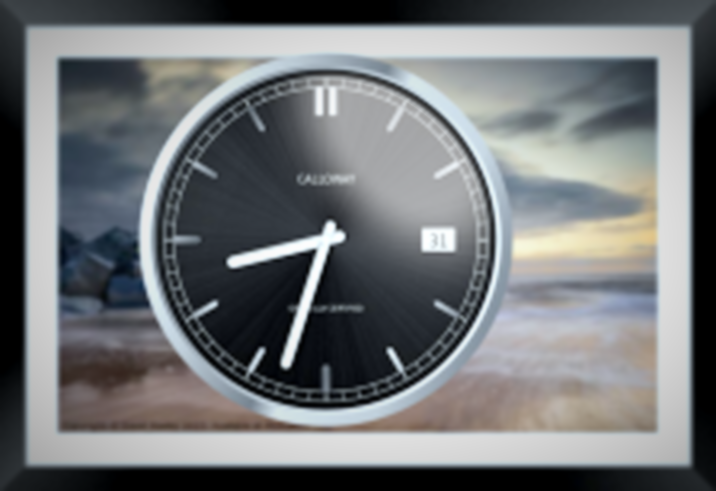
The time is **8:33**
